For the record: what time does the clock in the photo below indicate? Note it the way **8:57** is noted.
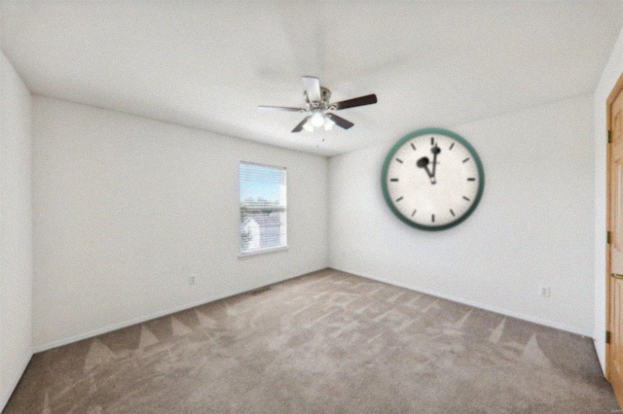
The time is **11:01**
